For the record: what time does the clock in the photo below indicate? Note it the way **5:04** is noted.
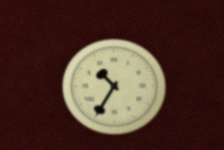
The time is **10:35**
